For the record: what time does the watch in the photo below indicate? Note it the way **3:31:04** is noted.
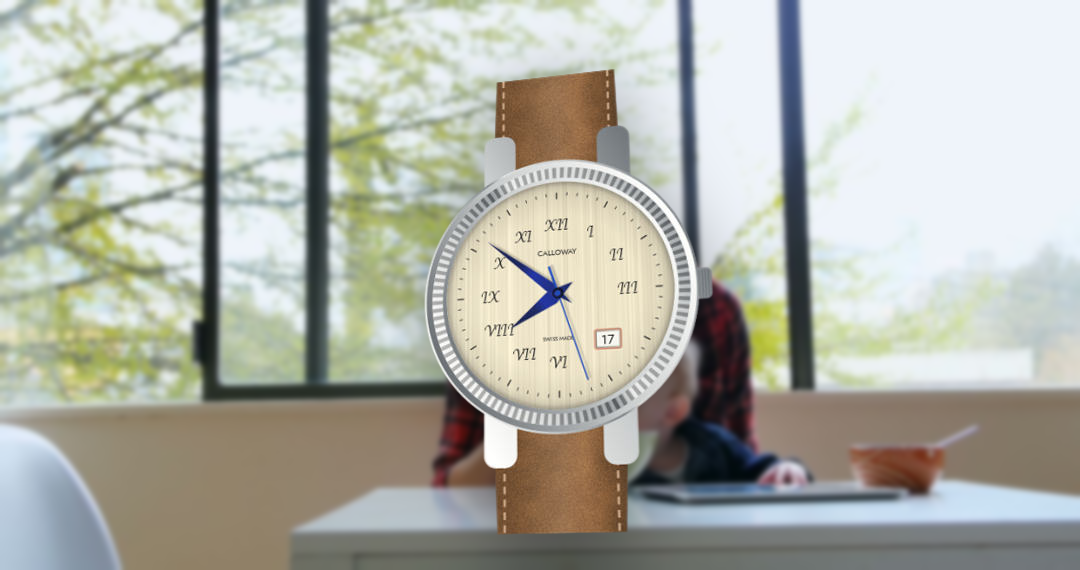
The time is **7:51:27**
